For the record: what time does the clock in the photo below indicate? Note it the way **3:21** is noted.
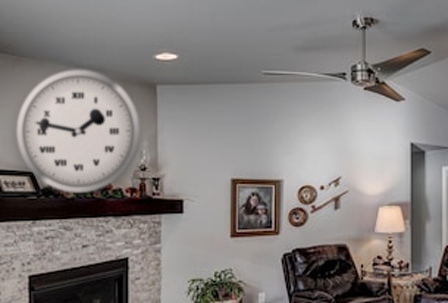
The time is **1:47**
